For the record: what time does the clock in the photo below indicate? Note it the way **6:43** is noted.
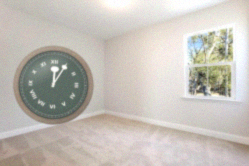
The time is **12:05**
